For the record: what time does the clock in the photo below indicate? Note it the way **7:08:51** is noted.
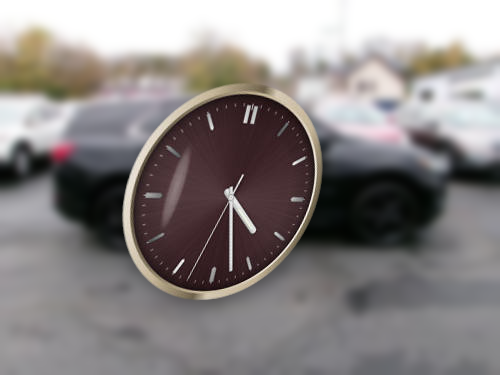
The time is **4:27:33**
